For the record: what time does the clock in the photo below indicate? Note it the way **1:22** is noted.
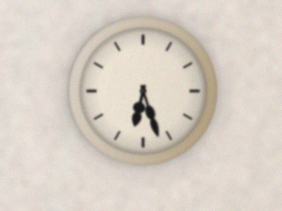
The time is **6:27**
